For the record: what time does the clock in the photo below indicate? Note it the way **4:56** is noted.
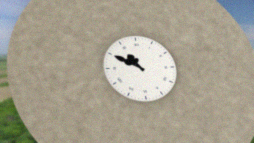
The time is **10:50**
